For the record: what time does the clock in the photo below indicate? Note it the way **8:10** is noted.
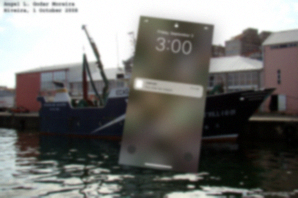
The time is **3:00**
